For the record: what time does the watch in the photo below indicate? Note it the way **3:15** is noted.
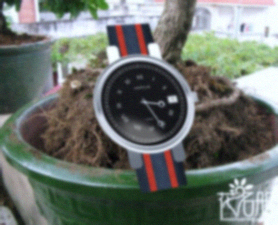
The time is **3:26**
